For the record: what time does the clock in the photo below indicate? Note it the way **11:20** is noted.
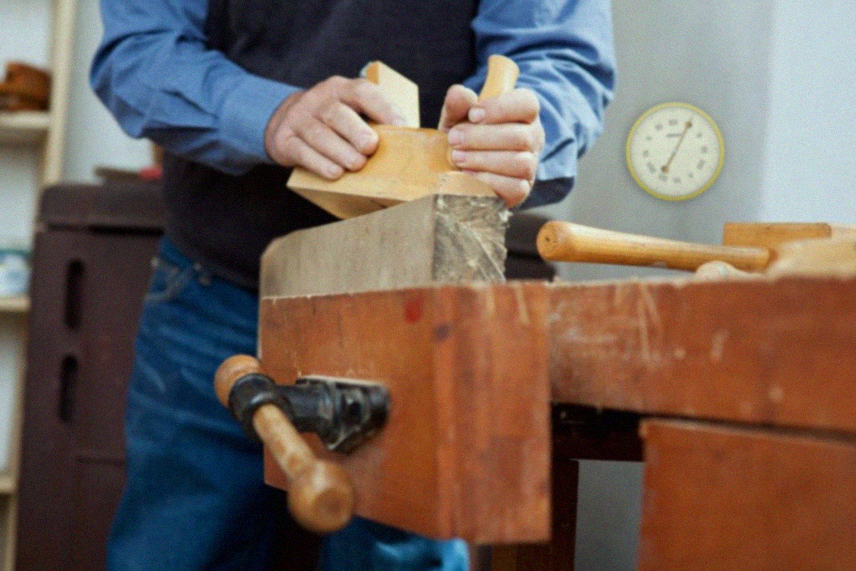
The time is **7:05**
